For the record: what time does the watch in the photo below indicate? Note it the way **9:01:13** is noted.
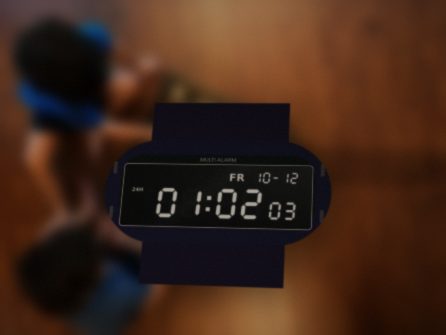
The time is **1:02:03**
